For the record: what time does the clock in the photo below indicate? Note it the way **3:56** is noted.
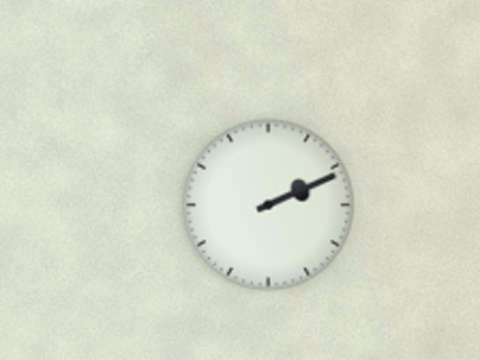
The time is **2:11**
